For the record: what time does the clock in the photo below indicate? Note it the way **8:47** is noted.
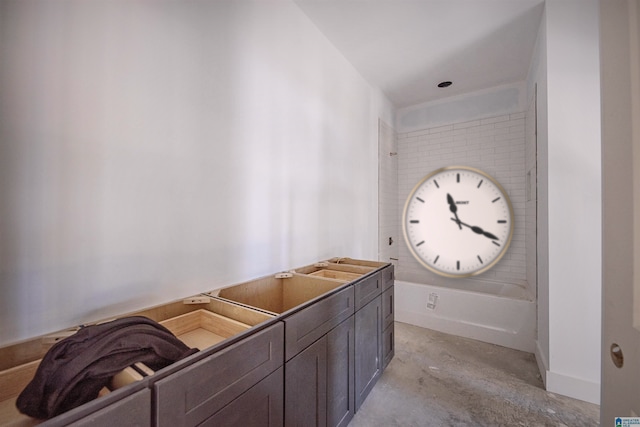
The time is **11:19**
